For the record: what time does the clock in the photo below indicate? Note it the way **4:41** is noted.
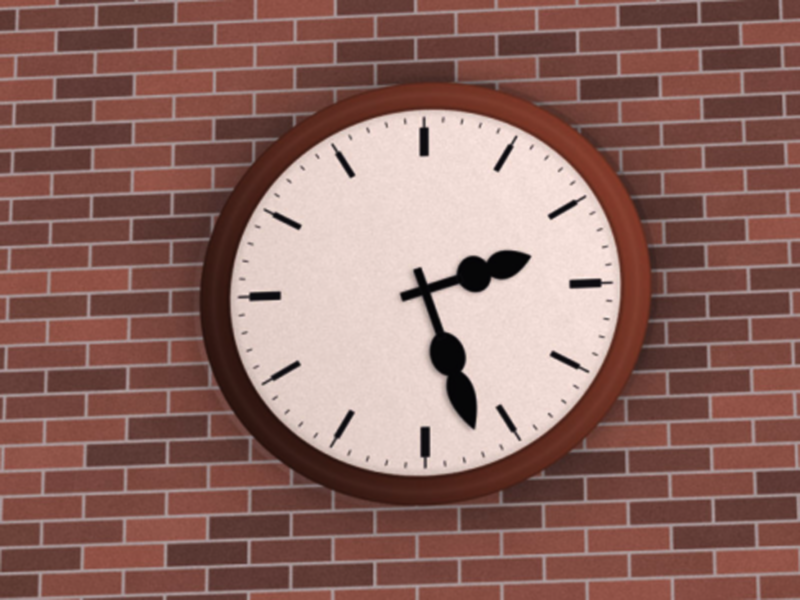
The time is **2:27**
